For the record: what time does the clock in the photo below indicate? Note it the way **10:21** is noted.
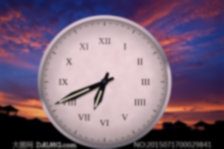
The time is **6:41**
